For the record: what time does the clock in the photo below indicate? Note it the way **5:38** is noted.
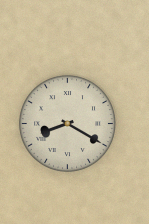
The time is **8:20**
